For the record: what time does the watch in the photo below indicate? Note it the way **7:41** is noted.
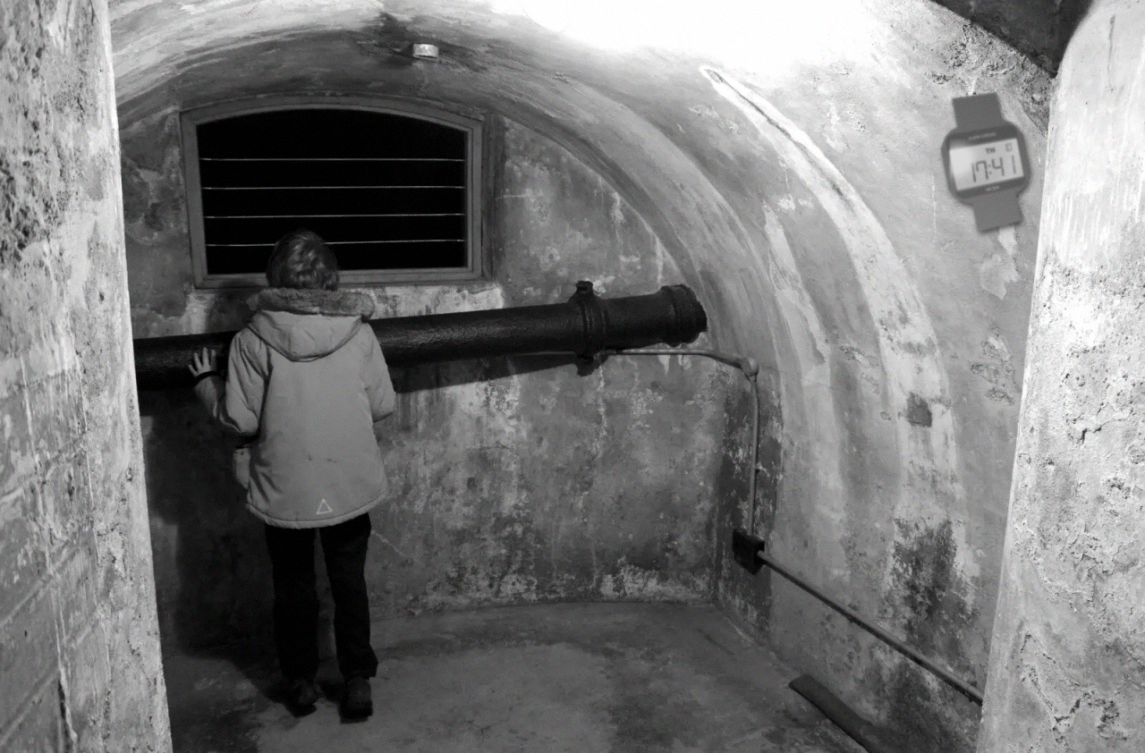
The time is **17:41**
